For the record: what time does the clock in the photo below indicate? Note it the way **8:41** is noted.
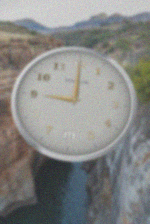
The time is **9:00**
